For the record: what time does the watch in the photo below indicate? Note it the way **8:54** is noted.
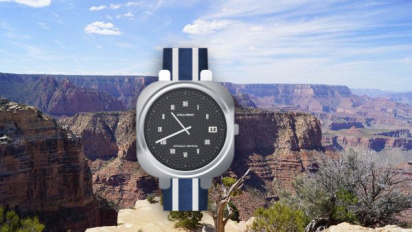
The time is **10:41**
